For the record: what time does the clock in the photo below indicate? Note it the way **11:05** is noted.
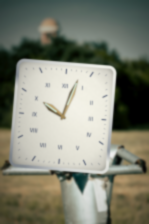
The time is **10:03**
